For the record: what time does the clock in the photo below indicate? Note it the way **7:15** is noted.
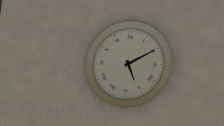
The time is **5:10**
